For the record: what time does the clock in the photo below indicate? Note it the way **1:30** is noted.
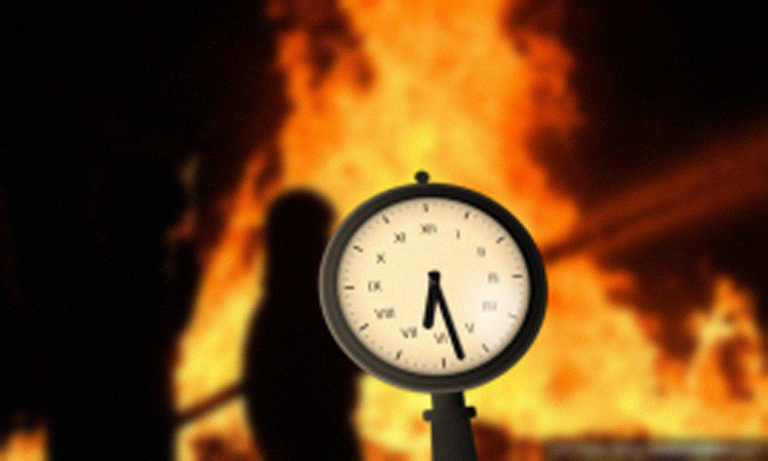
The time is **6:28**
